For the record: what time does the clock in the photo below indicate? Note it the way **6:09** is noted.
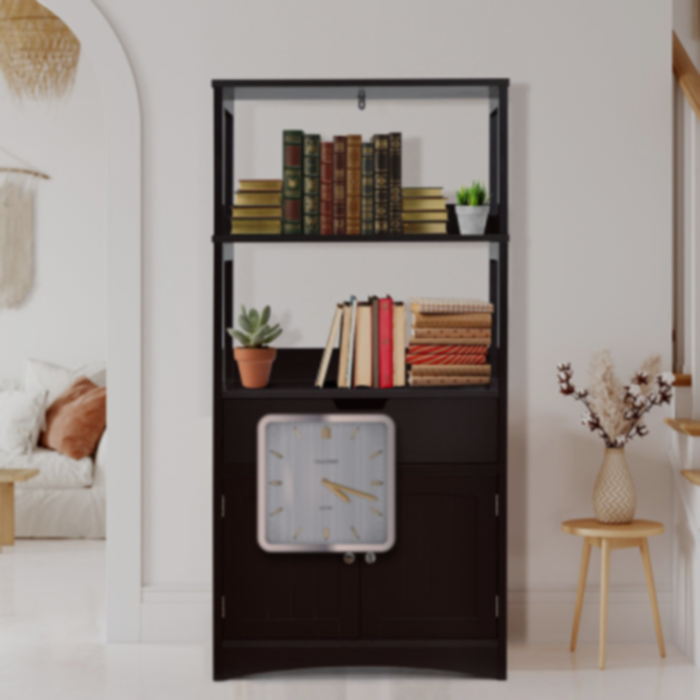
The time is **4:18**
